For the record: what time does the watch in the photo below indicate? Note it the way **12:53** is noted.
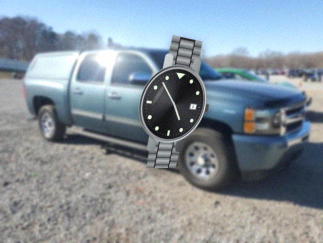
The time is **4:53**
